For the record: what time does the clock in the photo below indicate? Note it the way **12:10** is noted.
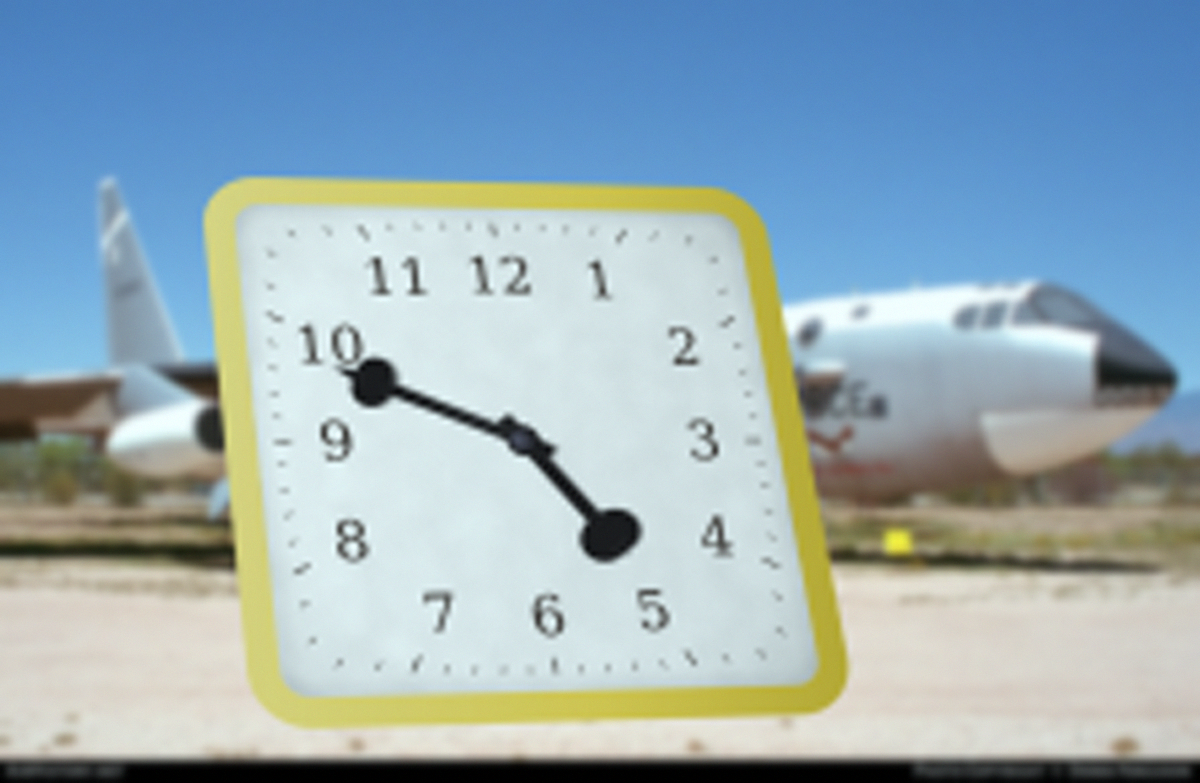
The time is **4:49**
